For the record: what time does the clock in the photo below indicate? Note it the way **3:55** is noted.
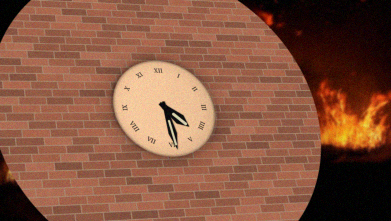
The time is **4:29**
